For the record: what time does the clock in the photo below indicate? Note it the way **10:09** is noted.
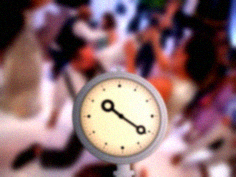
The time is **10:21**
